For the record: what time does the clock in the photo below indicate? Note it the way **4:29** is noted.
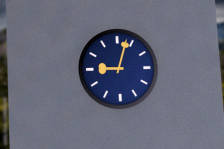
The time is **9:03**
